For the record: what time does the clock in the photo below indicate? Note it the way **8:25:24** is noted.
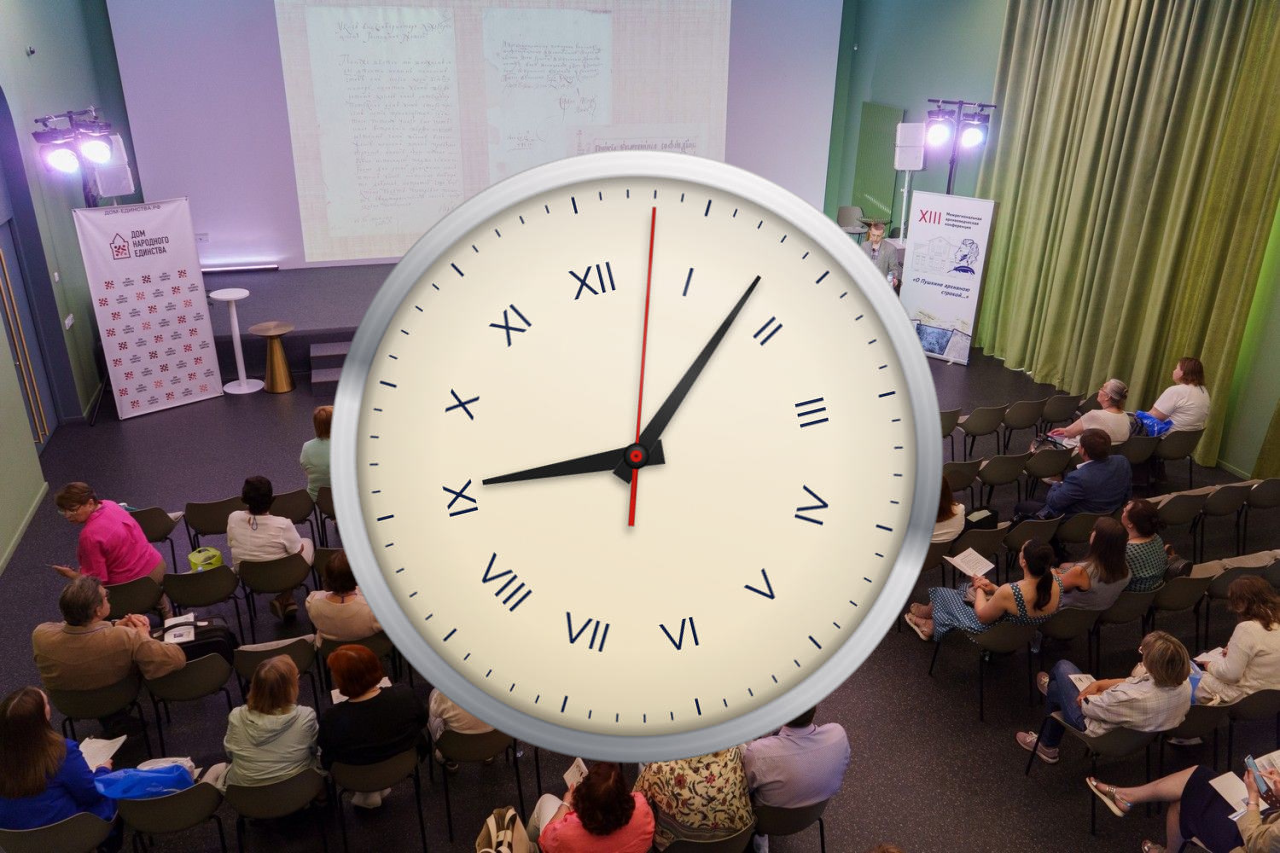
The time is **9:08:03**
